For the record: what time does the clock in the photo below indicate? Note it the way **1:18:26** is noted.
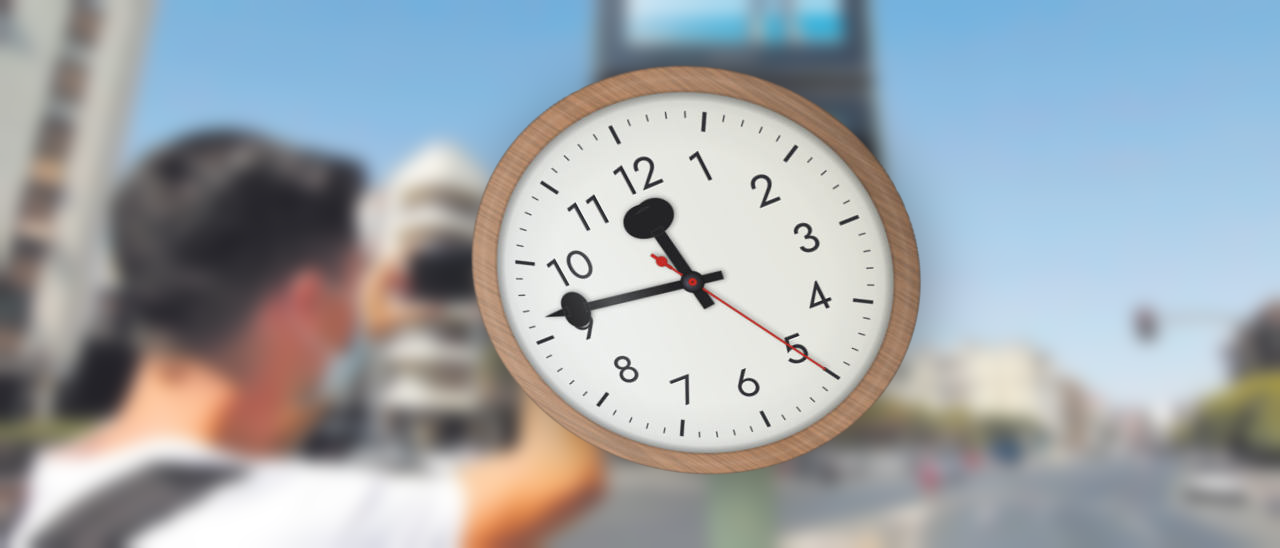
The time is **11:46:25**
